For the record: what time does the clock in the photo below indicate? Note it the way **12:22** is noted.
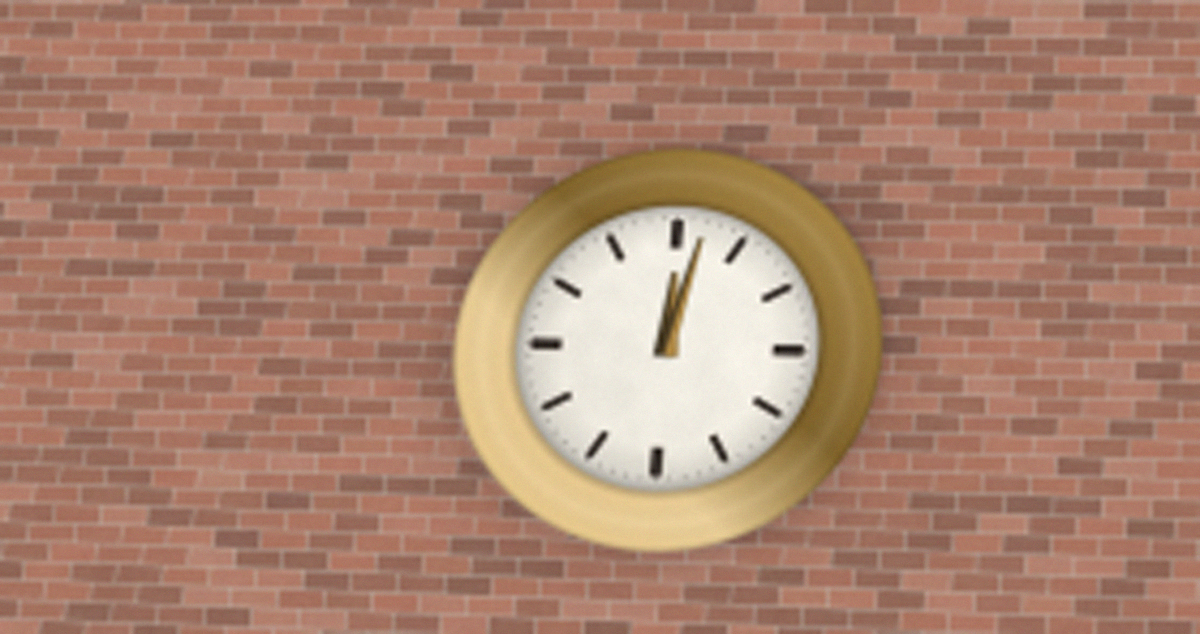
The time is **12:02**
